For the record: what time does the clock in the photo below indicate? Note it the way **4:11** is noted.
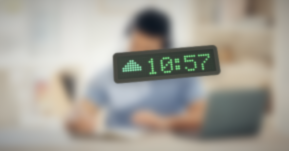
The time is **10:57**
